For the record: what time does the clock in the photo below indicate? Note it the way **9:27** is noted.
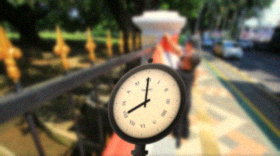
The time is **8:00**
